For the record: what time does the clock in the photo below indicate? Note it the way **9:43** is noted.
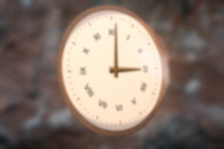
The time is **3:01**
